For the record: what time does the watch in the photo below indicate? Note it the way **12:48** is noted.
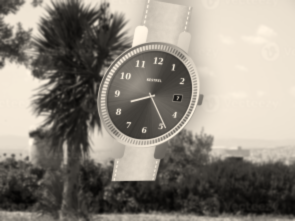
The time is **8:24**
